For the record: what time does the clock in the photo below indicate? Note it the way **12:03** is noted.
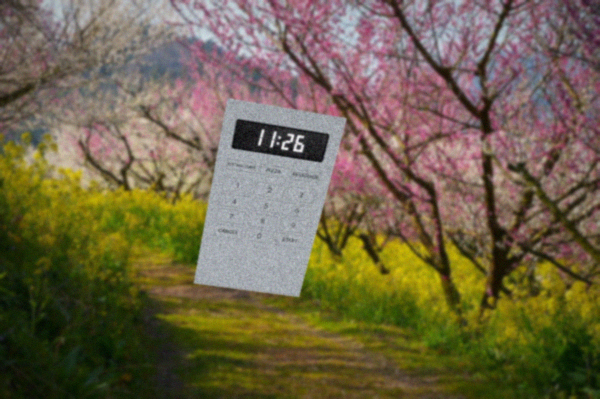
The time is **11:26**
